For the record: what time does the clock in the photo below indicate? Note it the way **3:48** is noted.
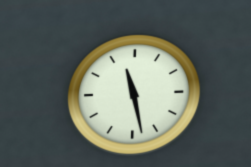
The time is **11:28**
